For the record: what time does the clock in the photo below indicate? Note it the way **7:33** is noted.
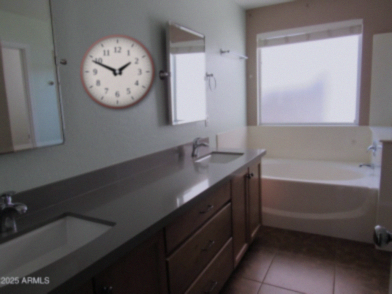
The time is **1:49**
